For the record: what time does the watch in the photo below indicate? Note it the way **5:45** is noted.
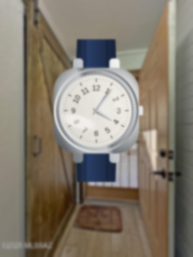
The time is **4:06**
